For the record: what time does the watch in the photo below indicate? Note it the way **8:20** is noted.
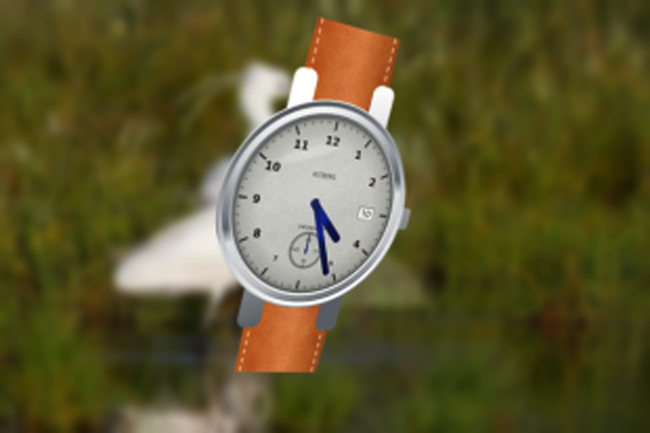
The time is **4:26**
